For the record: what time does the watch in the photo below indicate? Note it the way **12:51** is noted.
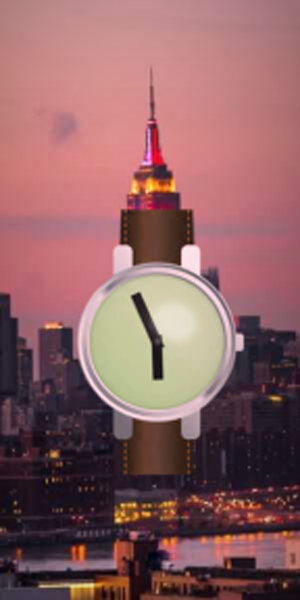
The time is **5:56**
